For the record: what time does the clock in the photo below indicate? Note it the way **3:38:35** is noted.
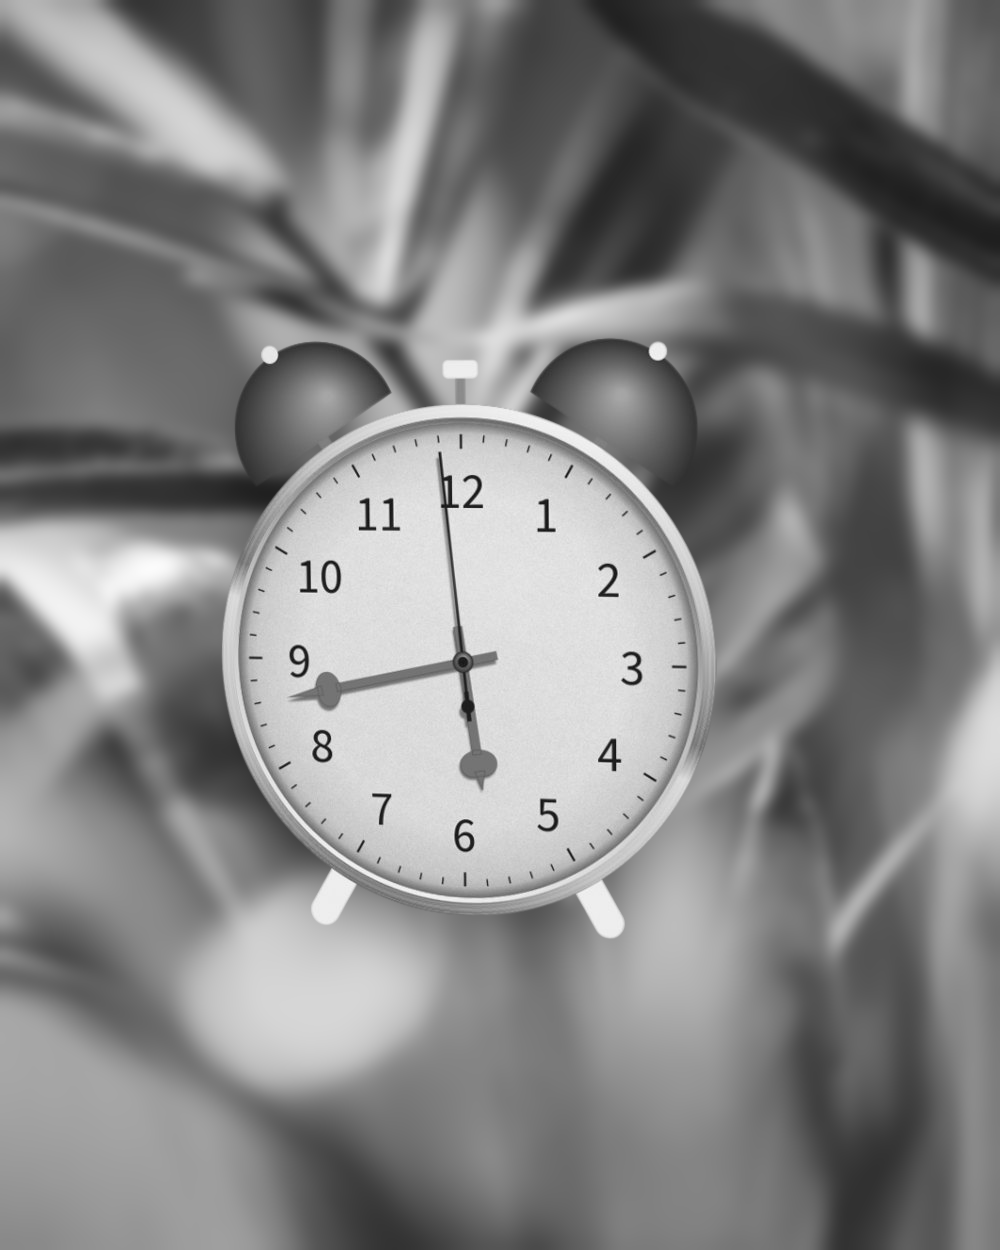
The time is **5:42:59**
